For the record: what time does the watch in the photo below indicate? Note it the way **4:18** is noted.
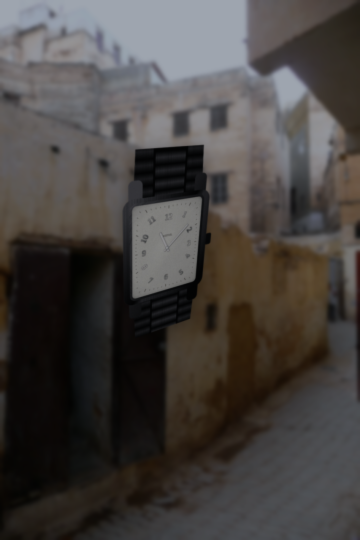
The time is **11:08**
